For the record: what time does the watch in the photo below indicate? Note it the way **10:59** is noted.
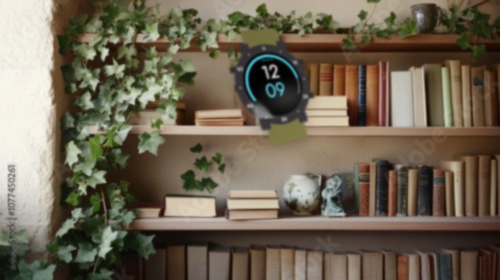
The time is **12:09**
